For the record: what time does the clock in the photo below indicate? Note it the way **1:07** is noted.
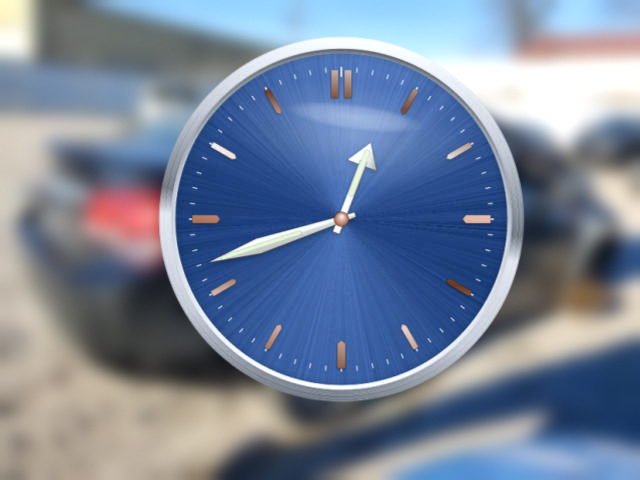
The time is **12:42**
